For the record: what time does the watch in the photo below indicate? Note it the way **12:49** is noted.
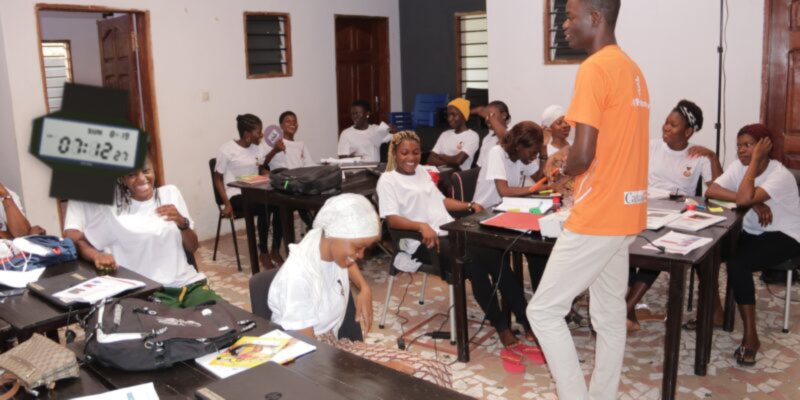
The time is **7:12**
